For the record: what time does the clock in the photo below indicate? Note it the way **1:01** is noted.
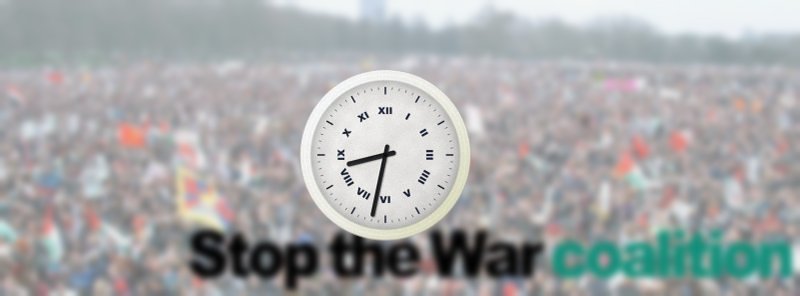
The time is **8:32**
